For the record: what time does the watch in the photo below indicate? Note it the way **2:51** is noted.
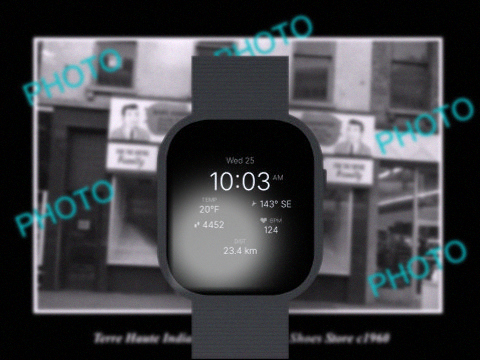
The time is **10:03**
